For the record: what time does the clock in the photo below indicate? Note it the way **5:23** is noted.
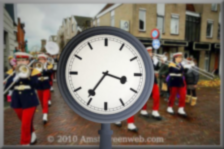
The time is **3:36**
